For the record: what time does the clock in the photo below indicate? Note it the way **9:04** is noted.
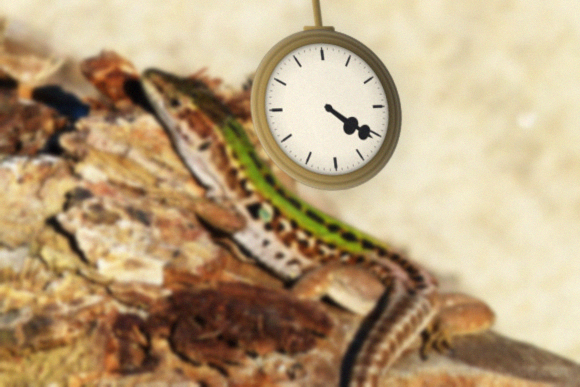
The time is **4:21**
